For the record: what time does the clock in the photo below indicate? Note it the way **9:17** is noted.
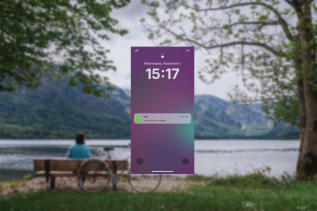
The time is **15:17**
